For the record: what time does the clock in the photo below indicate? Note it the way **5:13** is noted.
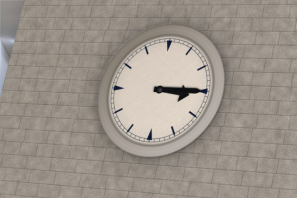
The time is **3:15**
